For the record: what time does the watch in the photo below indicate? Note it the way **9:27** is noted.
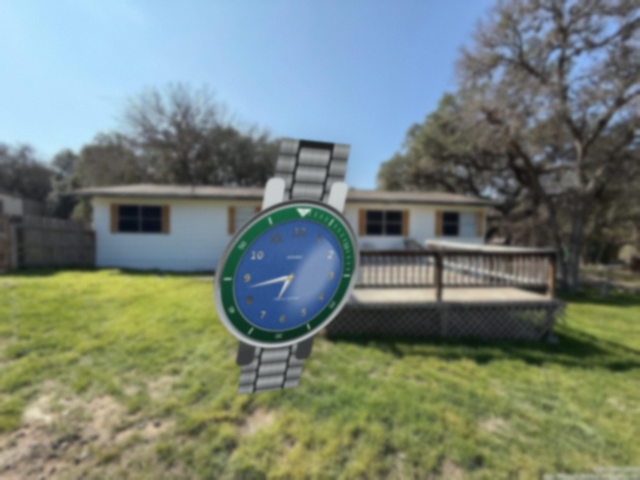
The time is **6:43**
